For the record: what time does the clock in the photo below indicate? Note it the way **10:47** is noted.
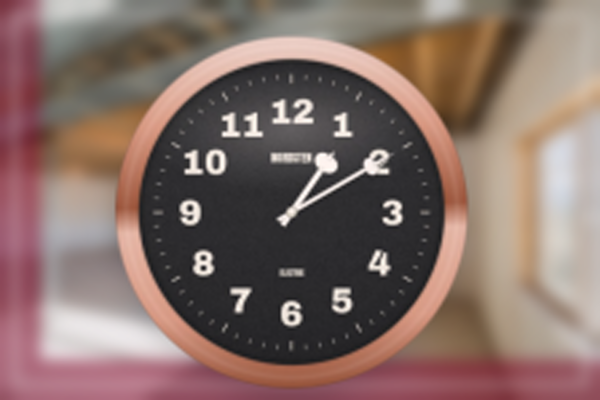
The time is **1:10**
